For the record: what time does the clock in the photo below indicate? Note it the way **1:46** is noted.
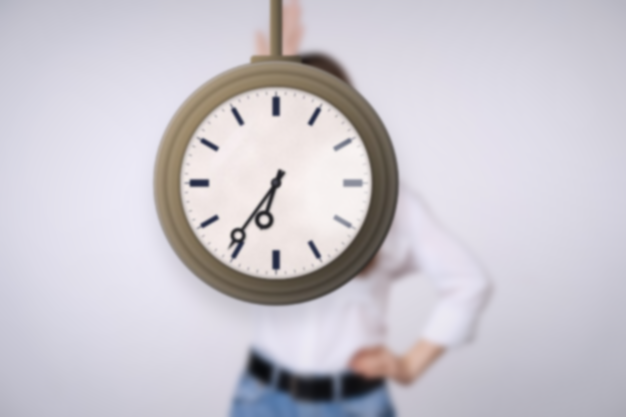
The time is **6:36**
